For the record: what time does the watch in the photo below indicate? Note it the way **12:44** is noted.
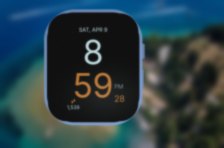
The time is **8:59**
